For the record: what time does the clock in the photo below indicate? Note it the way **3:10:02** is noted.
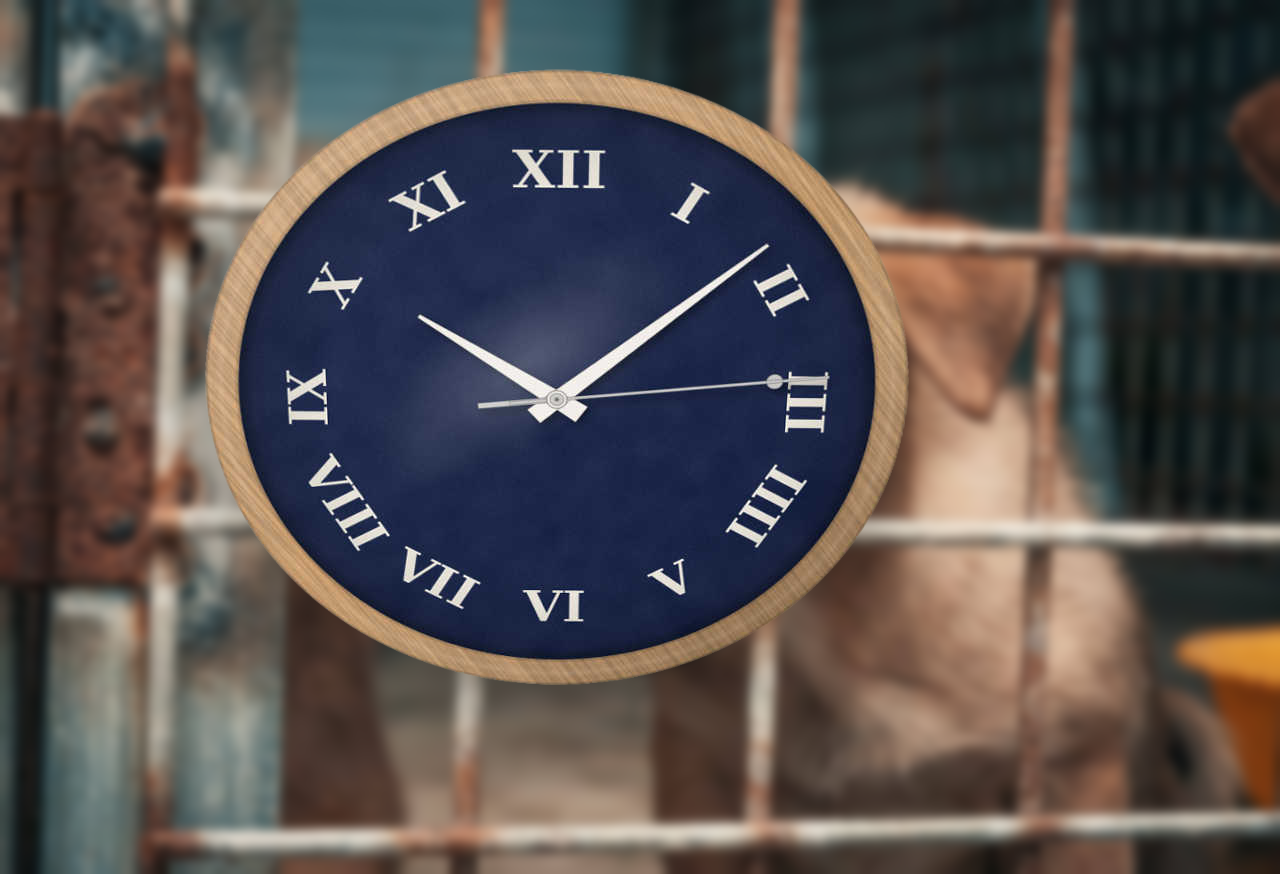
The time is **10:08:14**
